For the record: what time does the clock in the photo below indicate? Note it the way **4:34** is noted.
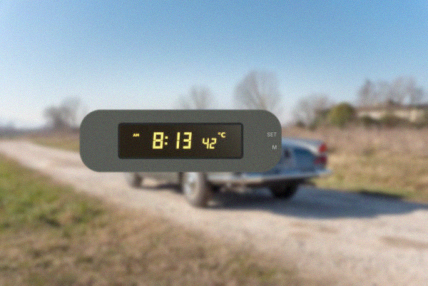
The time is **8:13**
